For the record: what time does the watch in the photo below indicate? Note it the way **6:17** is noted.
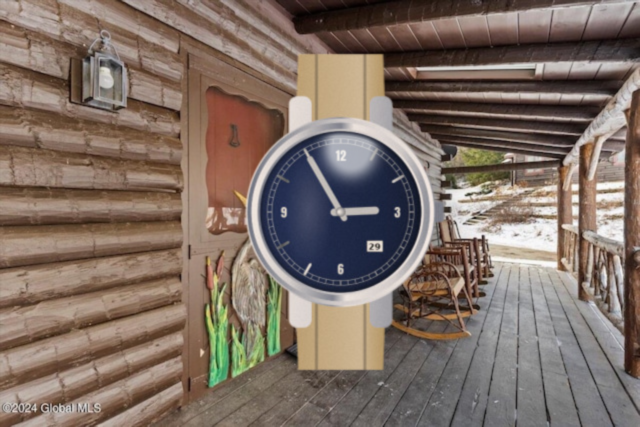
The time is **2:55**
